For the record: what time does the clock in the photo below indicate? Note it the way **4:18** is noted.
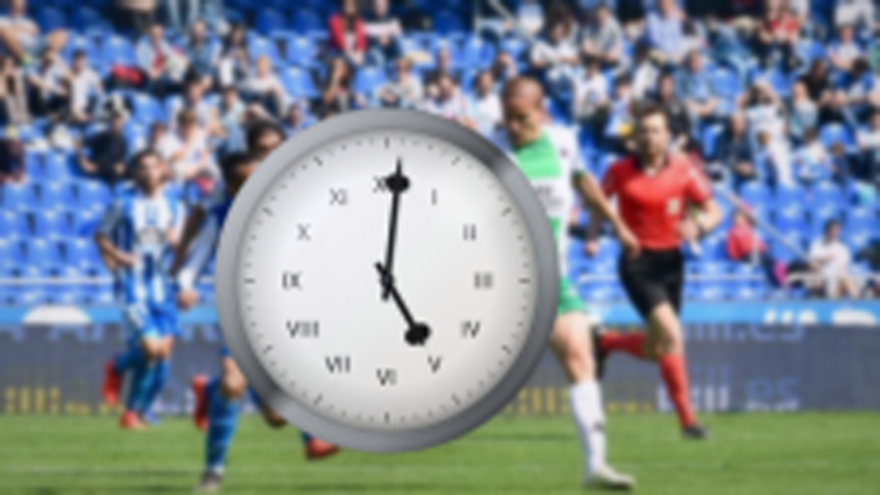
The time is **5:01**
